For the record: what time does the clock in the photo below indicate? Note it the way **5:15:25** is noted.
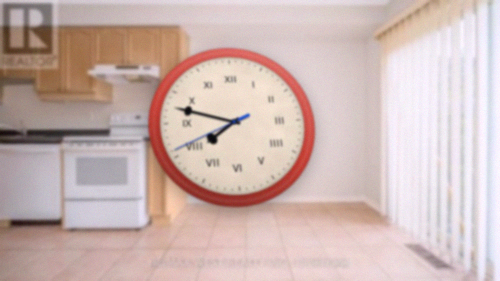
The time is **7:47:41**
